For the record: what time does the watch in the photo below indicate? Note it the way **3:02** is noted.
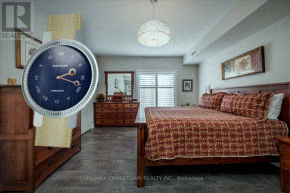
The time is **2:18**
